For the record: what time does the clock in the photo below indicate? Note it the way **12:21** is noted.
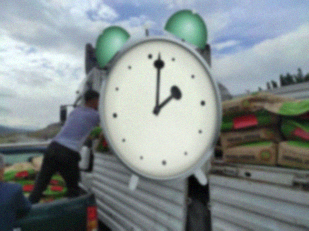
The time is **2:02**
